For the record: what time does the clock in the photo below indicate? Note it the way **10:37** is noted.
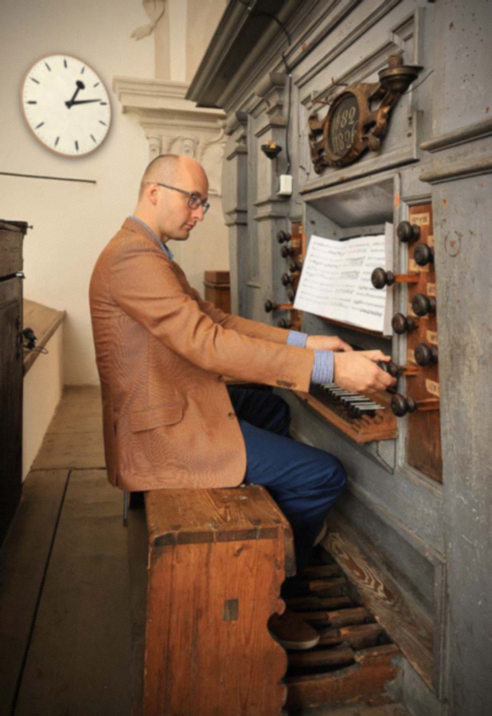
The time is **1:14**
